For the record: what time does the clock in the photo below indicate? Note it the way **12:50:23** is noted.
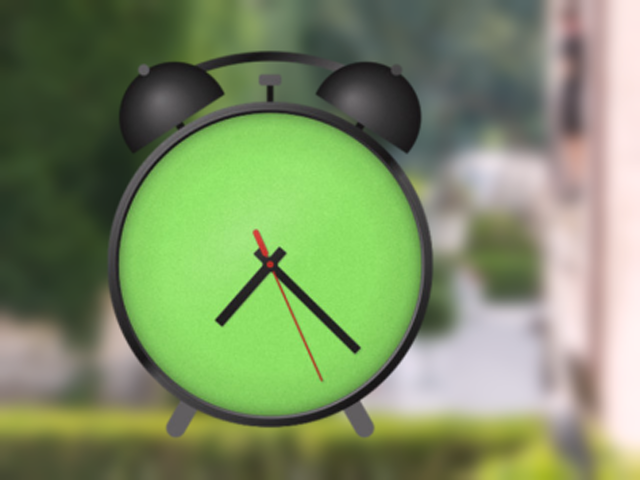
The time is **7:22:26**
